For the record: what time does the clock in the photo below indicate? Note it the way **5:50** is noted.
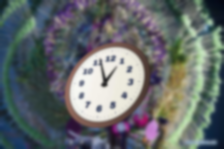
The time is **12:56**
